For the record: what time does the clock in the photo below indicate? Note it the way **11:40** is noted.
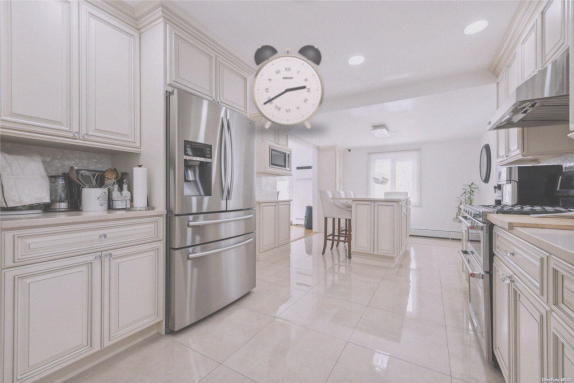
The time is **2:40**
